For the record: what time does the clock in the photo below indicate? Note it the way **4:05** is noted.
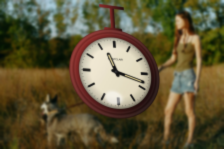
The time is **11:18**
